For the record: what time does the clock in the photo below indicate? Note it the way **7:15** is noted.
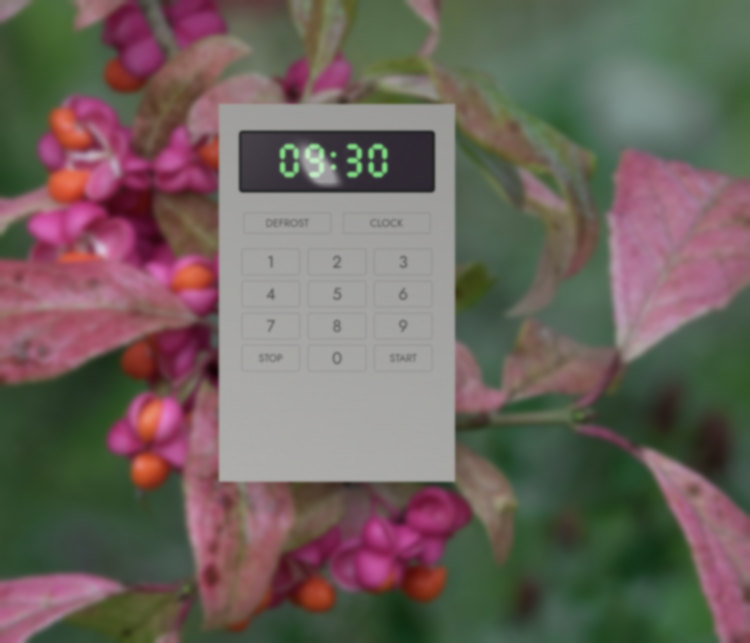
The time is **9:30**
